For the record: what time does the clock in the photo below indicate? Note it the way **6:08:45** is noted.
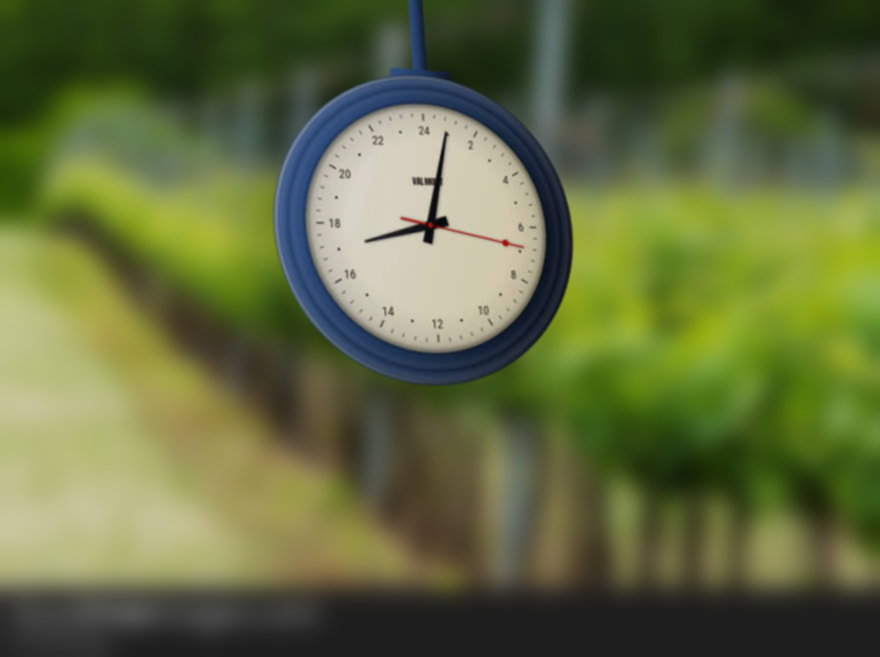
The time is **17:02:17**
